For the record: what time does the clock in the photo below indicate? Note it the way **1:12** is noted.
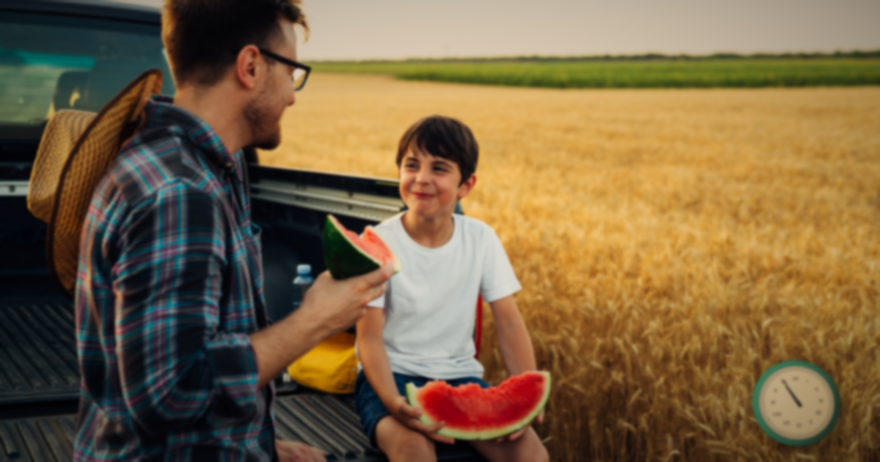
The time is **10:55**
